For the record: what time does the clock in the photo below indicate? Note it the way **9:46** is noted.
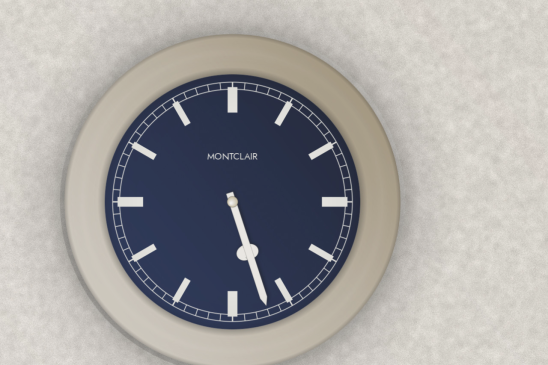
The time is **5:27**
